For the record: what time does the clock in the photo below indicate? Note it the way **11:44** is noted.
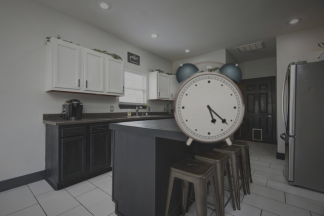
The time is **5:22**
